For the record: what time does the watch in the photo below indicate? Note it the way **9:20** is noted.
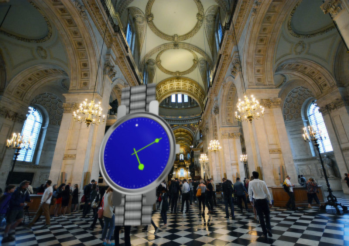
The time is **5:11**
